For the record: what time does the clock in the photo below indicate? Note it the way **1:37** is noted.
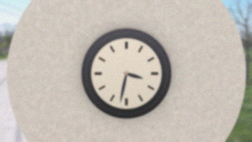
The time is **3:32**
